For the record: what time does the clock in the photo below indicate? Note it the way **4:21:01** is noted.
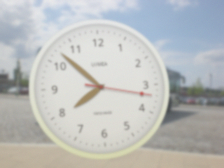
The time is **7:52:17**
